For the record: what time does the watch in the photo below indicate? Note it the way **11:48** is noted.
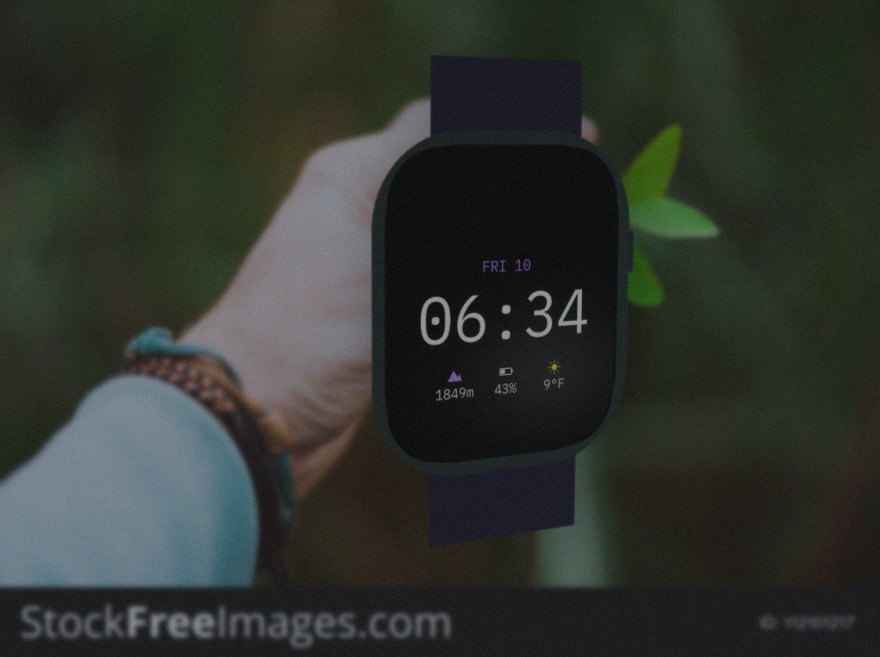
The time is **6:34**
